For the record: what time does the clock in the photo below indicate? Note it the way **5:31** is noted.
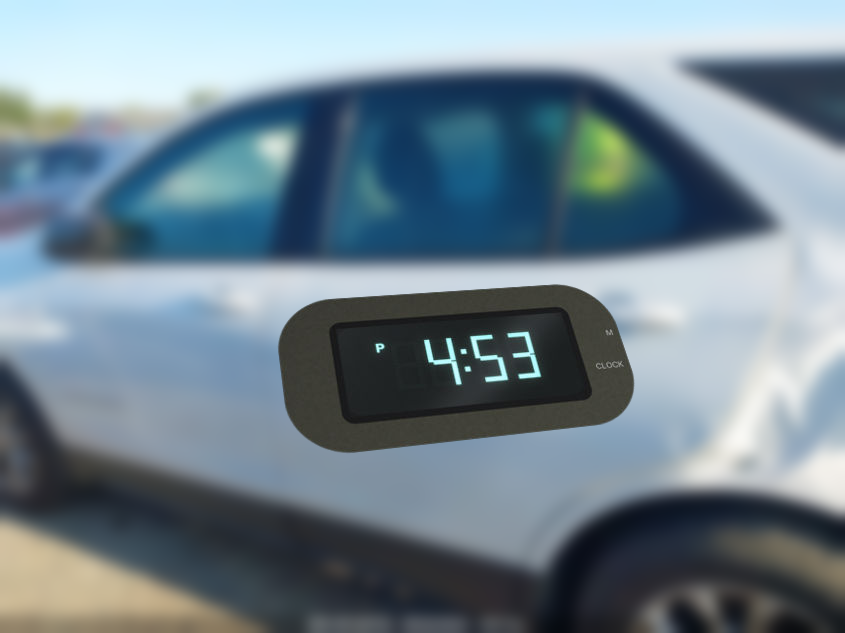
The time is **4:53**
